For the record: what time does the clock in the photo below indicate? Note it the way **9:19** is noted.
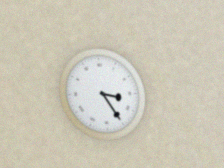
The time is **3:25**
